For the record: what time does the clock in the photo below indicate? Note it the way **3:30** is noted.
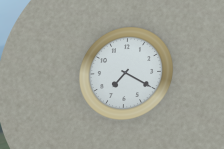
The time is **7:20**
